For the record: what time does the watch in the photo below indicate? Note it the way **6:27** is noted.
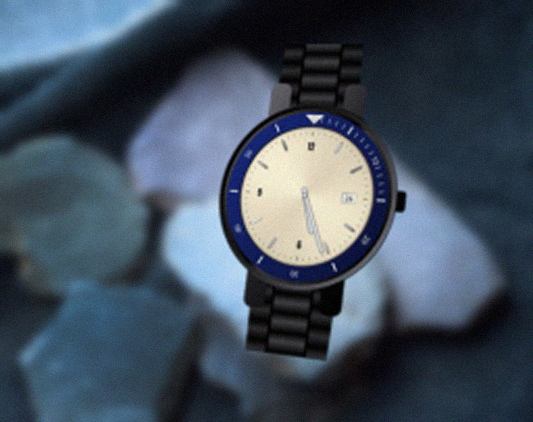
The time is **5:26**
